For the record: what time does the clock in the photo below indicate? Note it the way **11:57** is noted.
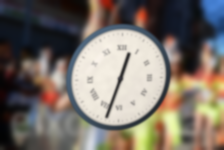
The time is **12:33**
